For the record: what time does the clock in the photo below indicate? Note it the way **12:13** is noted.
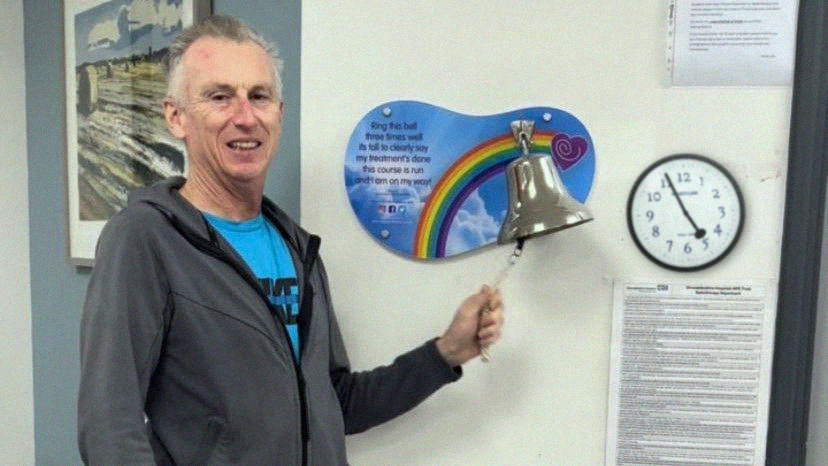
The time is **4:56**
